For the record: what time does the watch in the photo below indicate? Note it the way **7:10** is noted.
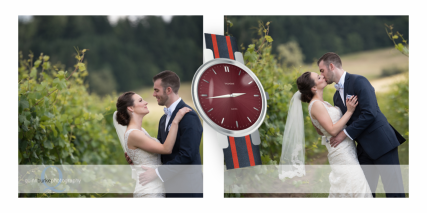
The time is **2:44**
